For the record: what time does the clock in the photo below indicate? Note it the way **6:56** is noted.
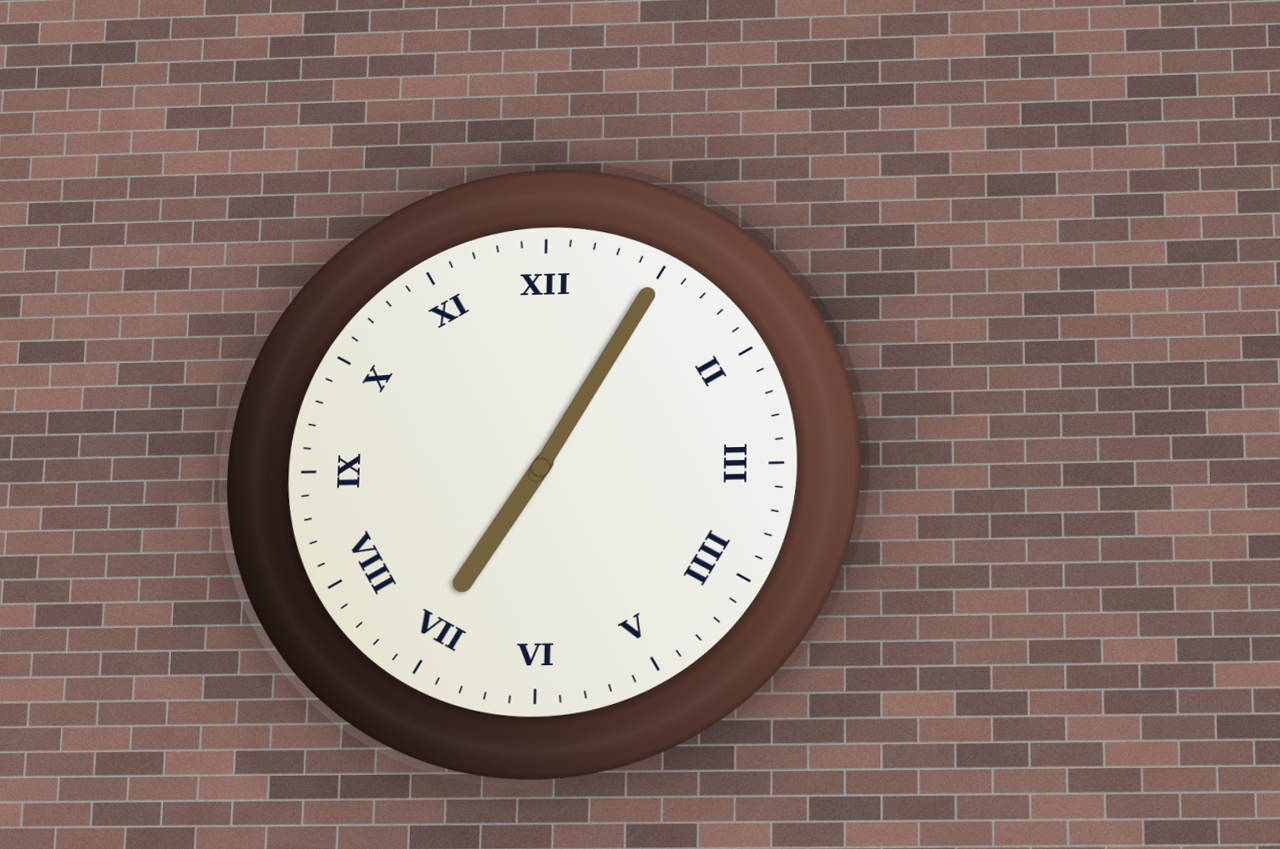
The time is **7:05**
